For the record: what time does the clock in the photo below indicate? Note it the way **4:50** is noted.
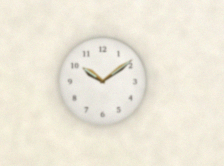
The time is **10:09**
